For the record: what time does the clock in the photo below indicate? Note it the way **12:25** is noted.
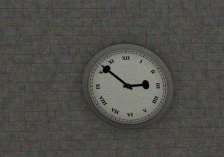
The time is **2:52**
